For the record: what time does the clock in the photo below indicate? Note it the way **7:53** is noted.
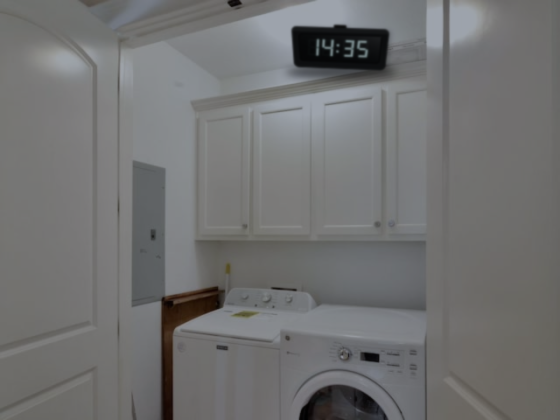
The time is **14:35**
